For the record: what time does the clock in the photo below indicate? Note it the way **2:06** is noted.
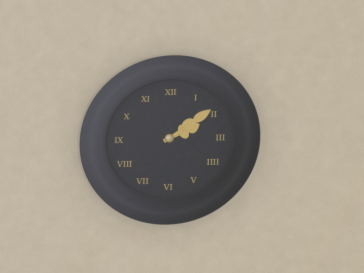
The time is **2:09**
